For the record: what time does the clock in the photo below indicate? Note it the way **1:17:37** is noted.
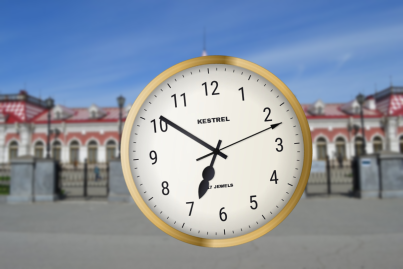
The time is **6:51:12**
